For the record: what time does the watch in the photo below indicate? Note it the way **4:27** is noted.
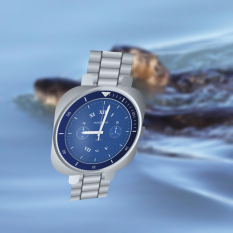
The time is **9:02**
